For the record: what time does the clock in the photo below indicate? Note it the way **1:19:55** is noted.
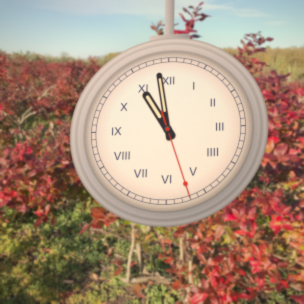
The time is **10:58:27**
